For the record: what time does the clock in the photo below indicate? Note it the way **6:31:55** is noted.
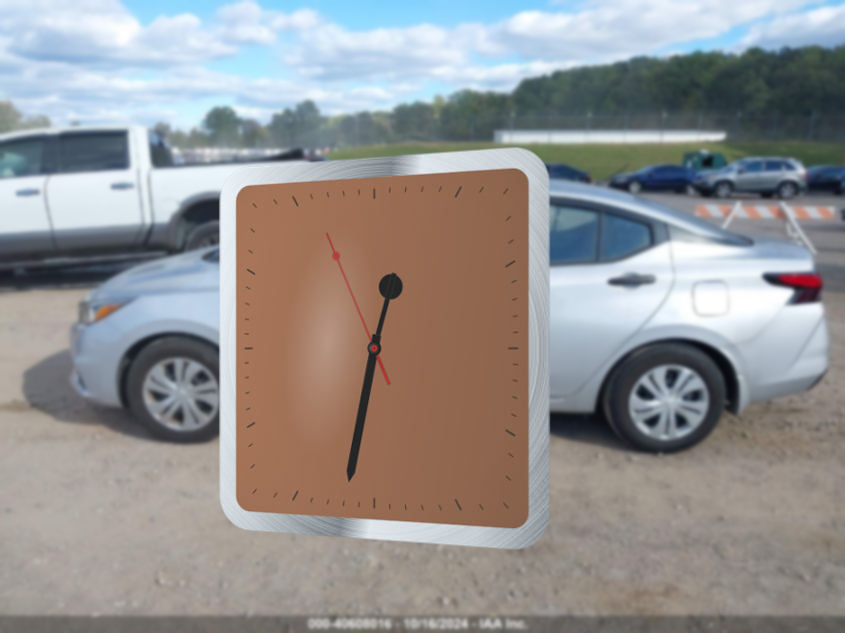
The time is **12:31:56**
